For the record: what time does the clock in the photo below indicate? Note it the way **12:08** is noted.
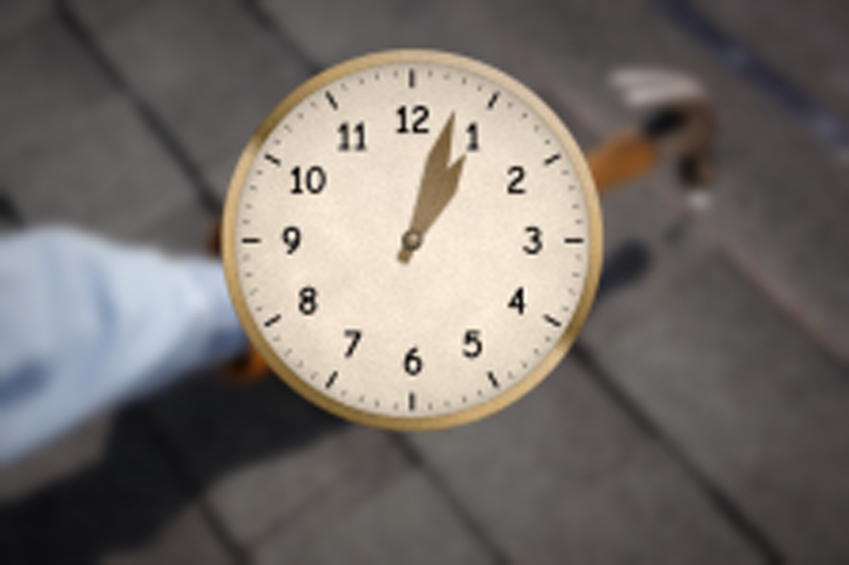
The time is **1:03**
